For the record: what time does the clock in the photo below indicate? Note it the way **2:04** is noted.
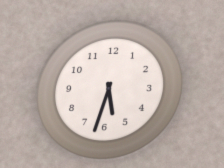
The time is **5:32**
